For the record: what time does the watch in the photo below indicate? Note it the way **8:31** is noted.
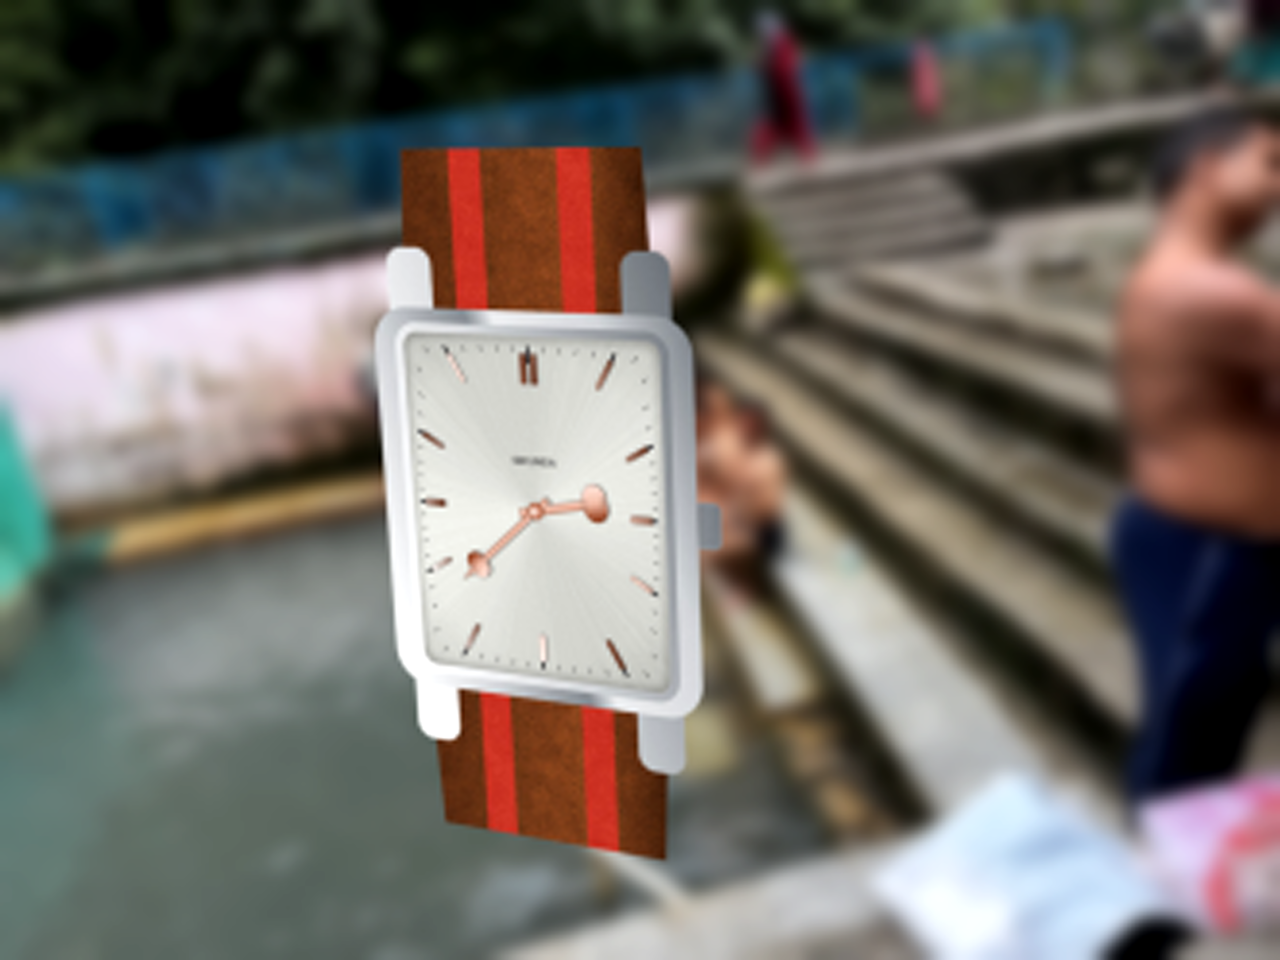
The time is **2:38**
